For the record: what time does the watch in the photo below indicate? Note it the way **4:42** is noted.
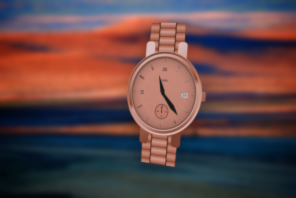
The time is **11:23**
